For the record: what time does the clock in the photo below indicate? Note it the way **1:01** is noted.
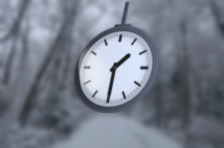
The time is **1:30**
